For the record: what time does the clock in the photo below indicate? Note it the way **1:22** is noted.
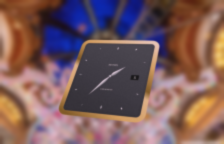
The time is **1:36**
